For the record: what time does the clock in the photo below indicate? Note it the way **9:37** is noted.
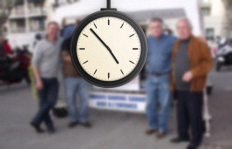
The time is **4:53**
